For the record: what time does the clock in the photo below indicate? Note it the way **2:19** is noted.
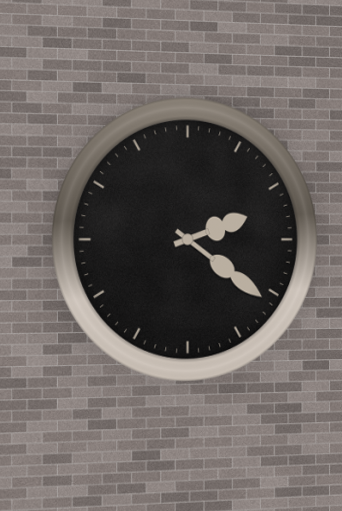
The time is **2:21**
